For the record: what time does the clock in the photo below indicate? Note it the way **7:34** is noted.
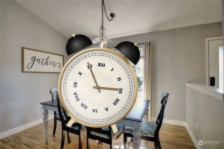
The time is **2:55**
